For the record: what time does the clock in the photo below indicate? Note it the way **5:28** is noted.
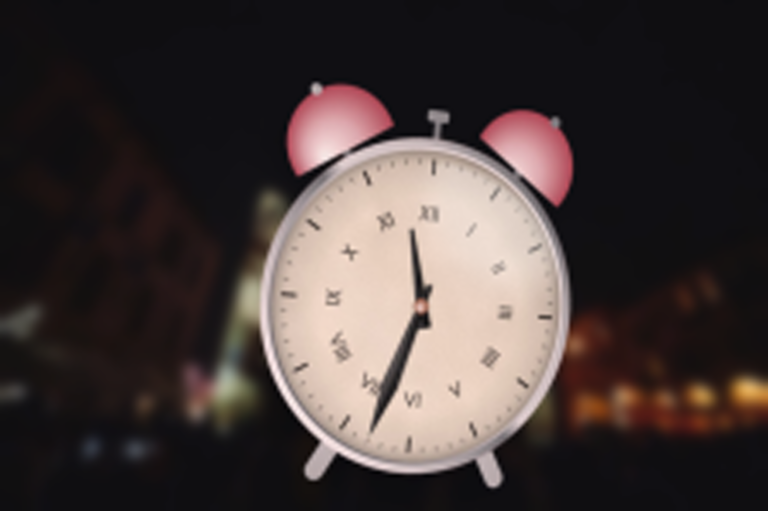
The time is **11:33**
